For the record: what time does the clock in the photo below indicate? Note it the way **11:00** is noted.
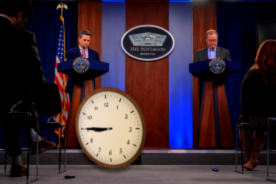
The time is **8:45**
